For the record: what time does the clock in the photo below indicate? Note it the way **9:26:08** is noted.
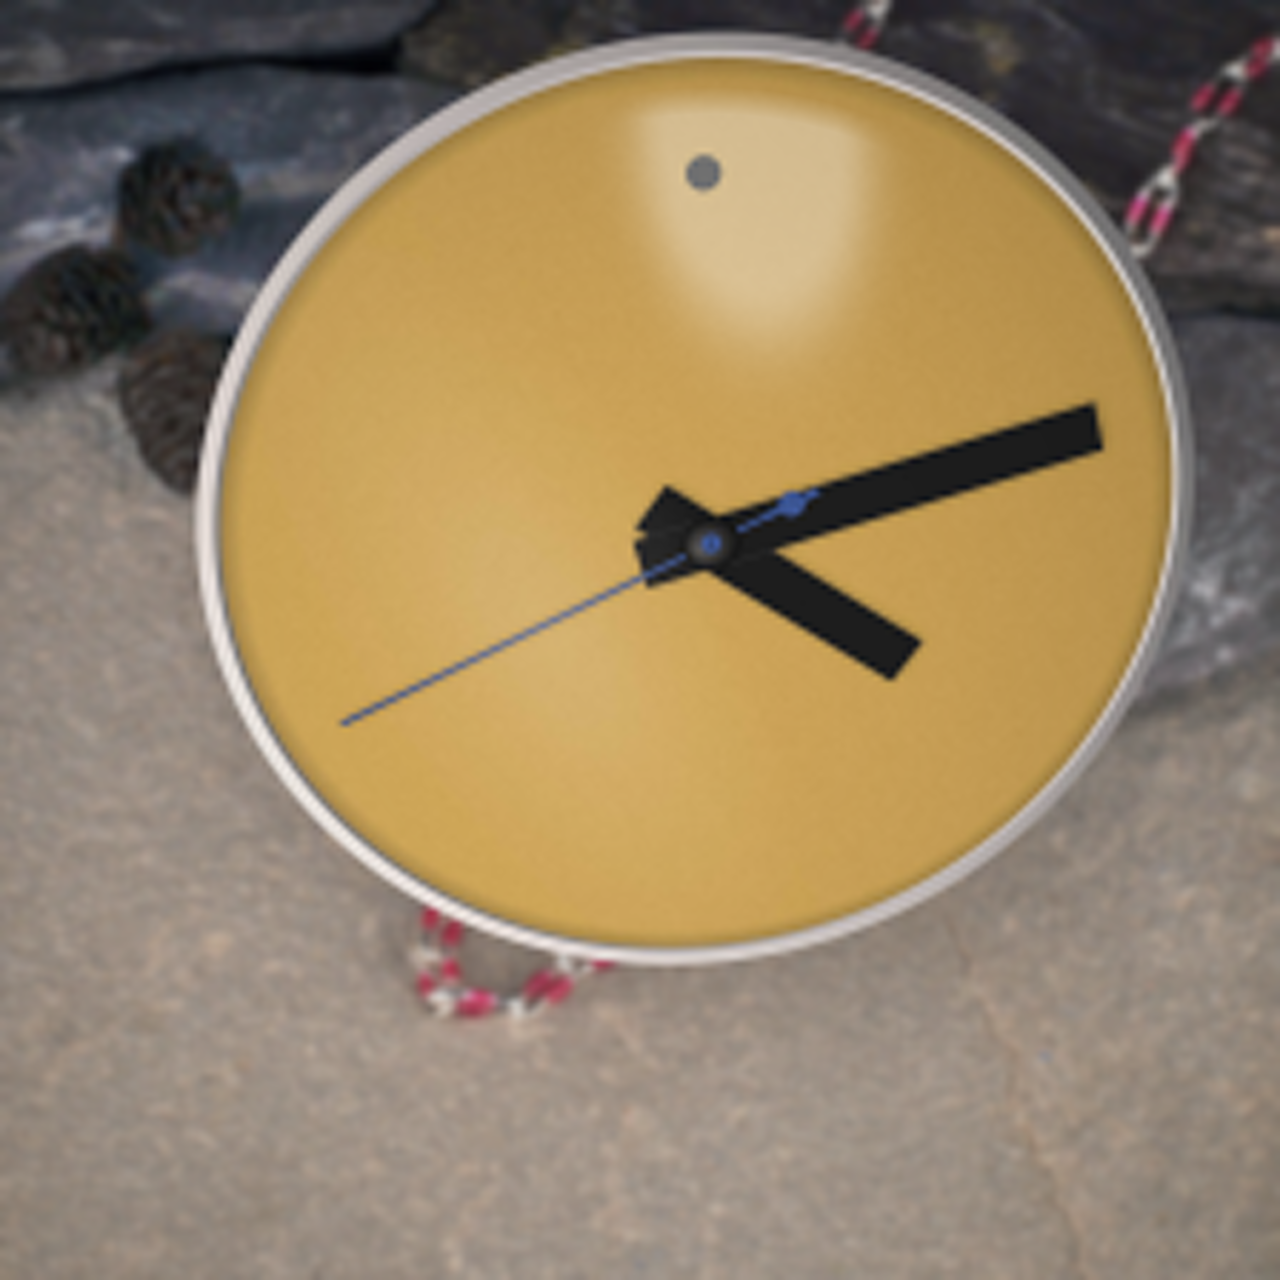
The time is **4:12:41**
